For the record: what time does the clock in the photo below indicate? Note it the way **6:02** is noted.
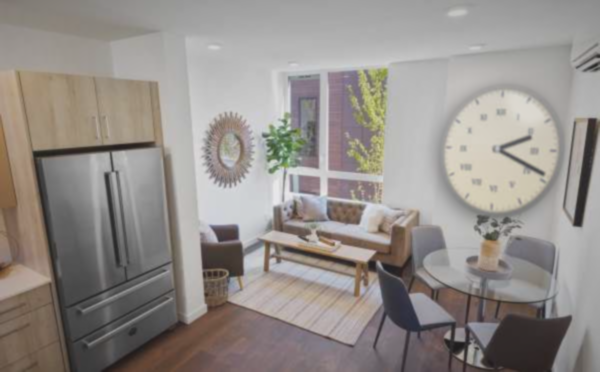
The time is **2:19**
